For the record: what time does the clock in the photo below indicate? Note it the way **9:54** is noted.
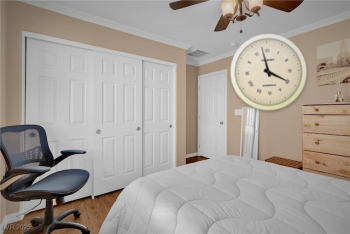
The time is **3:58**
